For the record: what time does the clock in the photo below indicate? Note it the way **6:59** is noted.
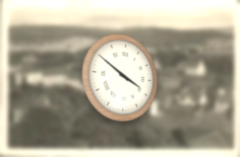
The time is **3:50**
